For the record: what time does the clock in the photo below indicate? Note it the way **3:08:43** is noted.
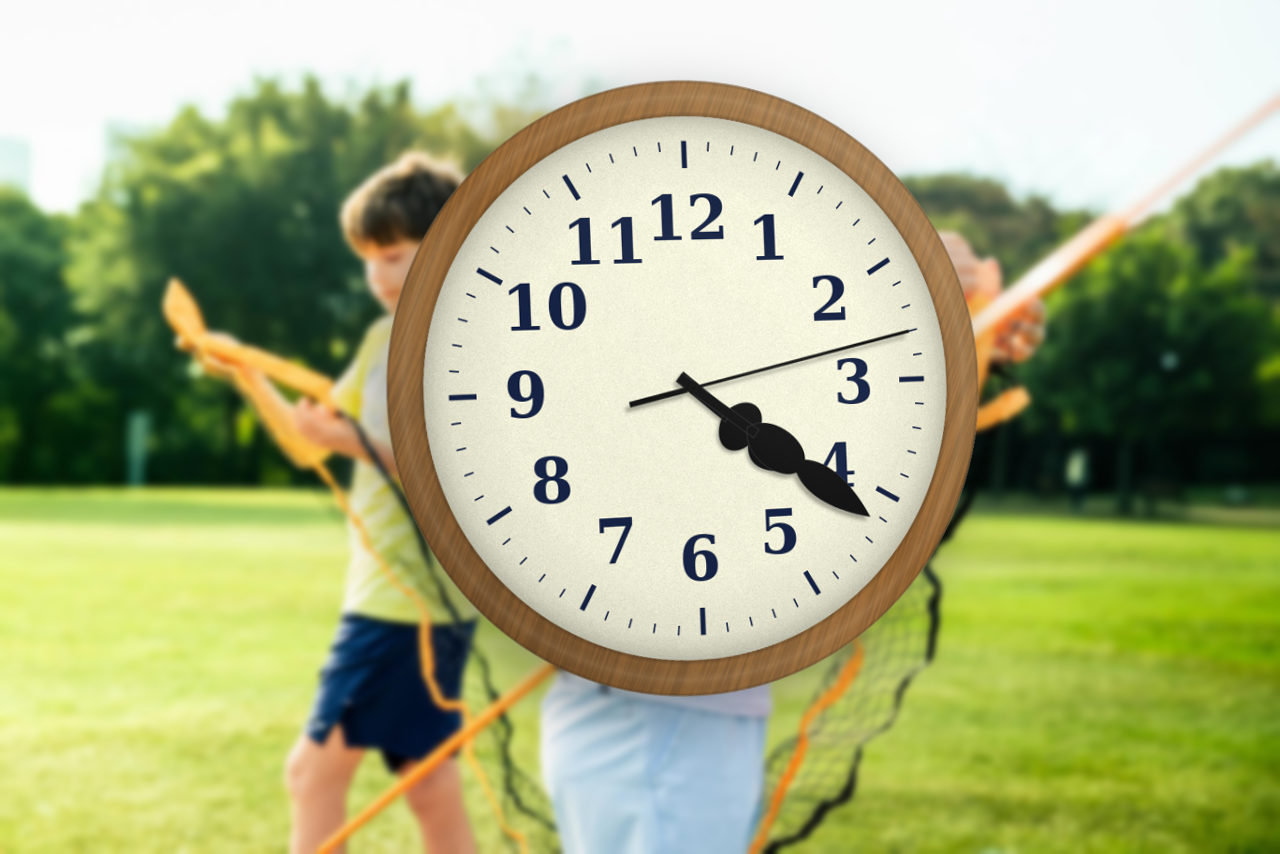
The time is **4:21:13**
